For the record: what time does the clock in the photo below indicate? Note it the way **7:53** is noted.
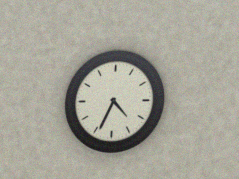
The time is **4:34**
